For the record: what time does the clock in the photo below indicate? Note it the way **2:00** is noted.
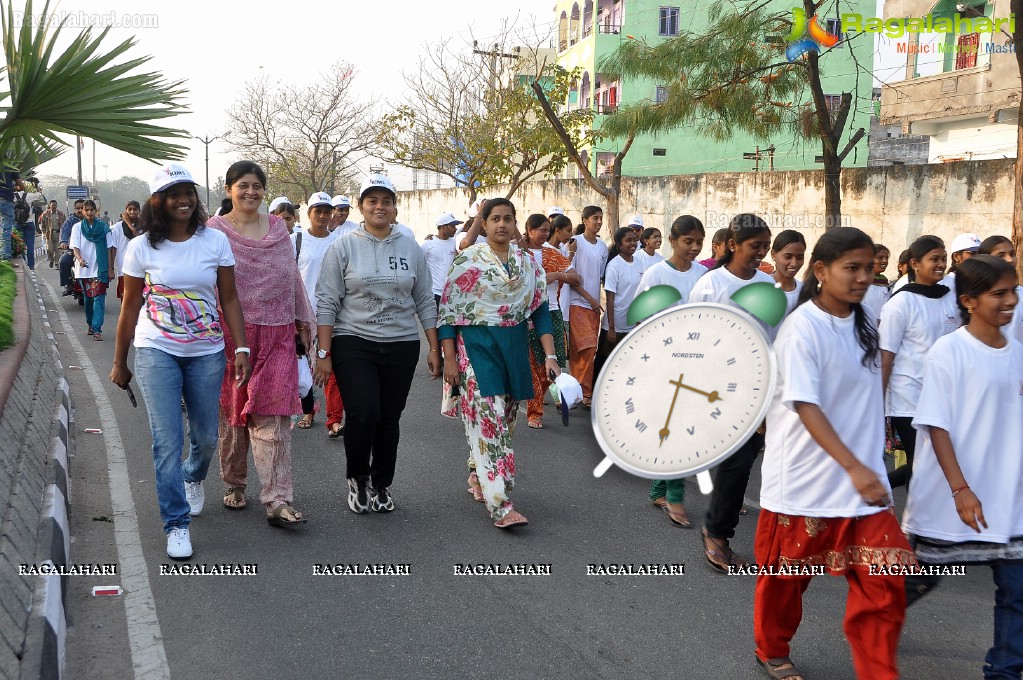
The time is **3:30**
